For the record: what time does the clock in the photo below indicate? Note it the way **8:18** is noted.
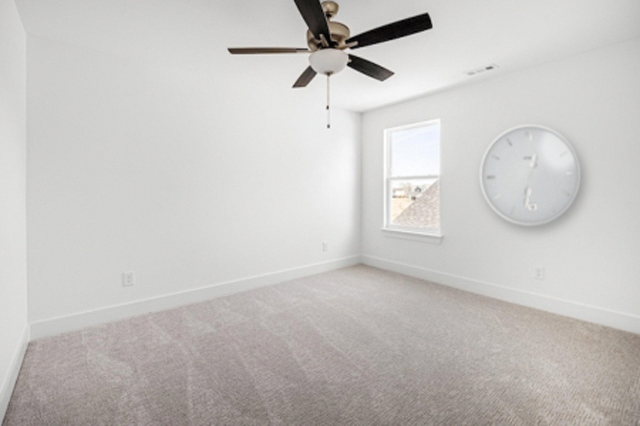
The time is **12:32**
